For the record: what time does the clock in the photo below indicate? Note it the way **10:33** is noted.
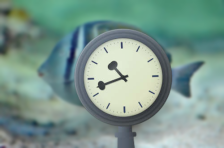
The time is **10:42**
